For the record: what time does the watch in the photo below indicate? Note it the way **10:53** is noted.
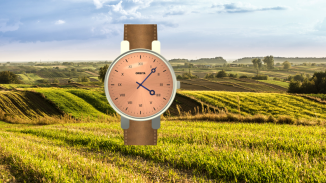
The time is **4:07**
